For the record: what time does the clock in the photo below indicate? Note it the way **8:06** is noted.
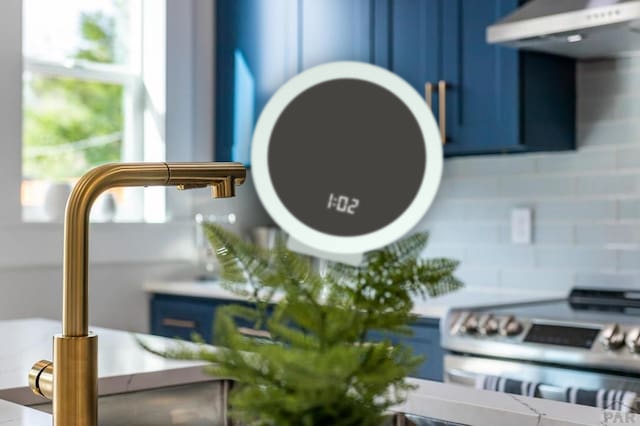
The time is **1:02**
